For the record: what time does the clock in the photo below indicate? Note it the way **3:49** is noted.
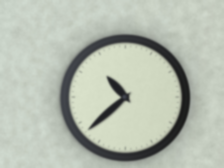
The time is **10:38**
